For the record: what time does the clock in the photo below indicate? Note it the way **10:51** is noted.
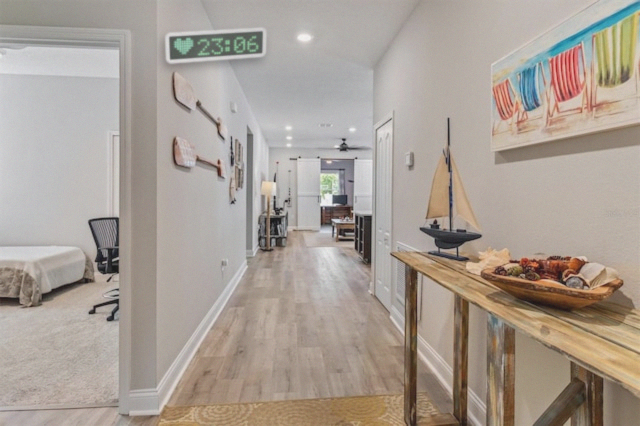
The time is **23:06**
